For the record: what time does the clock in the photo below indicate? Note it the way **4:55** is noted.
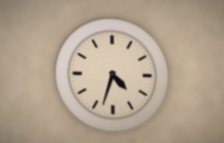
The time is **4:33**
